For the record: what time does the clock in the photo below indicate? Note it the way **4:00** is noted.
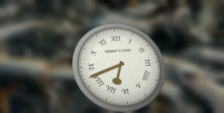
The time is **6:42**
